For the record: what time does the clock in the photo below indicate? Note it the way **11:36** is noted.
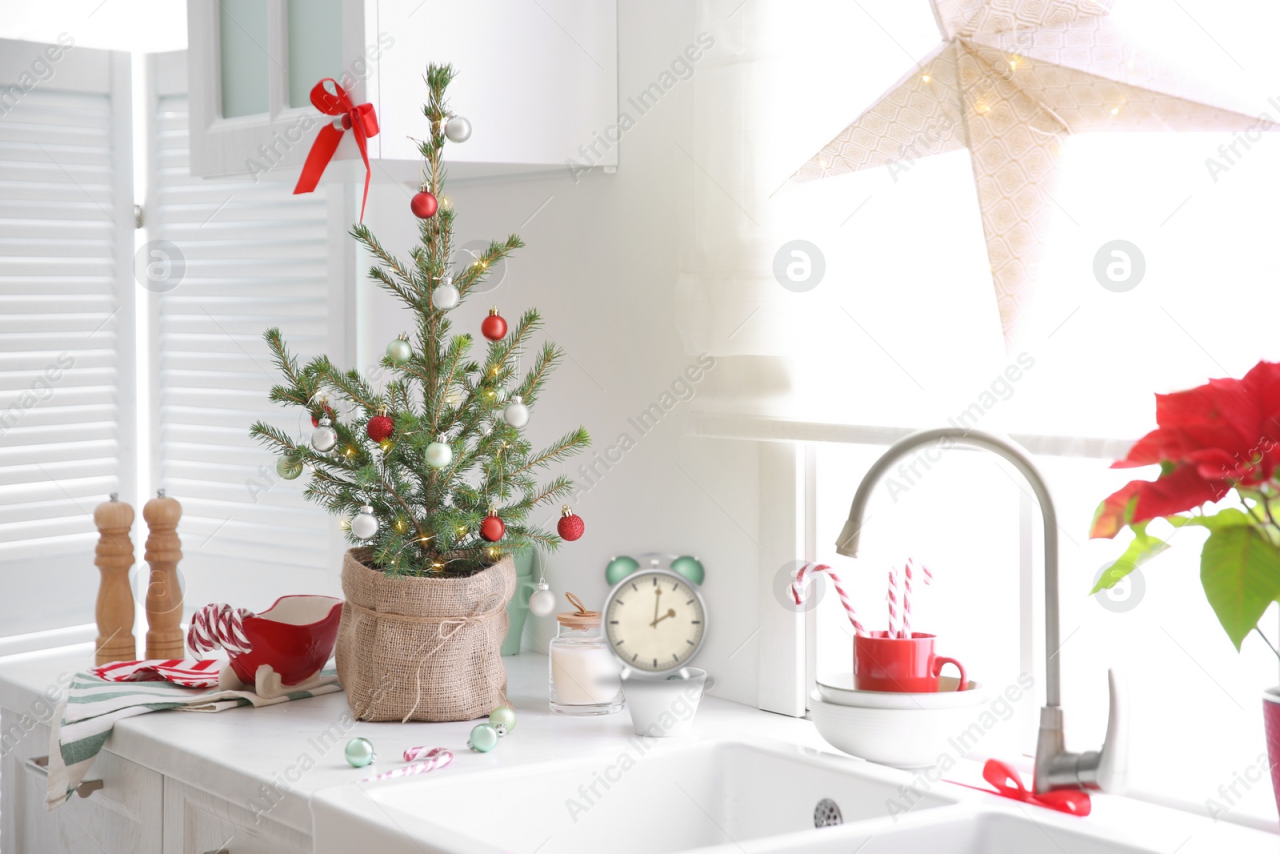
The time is **2:01**
